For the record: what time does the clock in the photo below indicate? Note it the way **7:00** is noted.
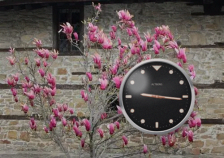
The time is **9:16**
